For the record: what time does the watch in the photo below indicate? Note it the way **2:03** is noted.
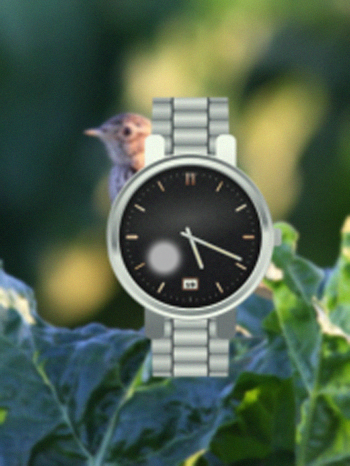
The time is **5:19**
